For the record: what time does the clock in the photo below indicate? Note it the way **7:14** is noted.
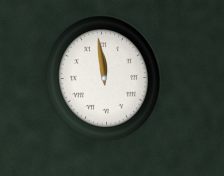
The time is **11:59**
